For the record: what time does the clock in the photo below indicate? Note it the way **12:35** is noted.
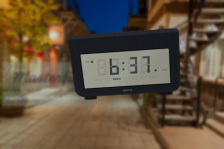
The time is **6:37**
